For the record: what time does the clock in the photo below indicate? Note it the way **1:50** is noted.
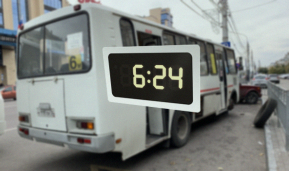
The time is **6:24**
